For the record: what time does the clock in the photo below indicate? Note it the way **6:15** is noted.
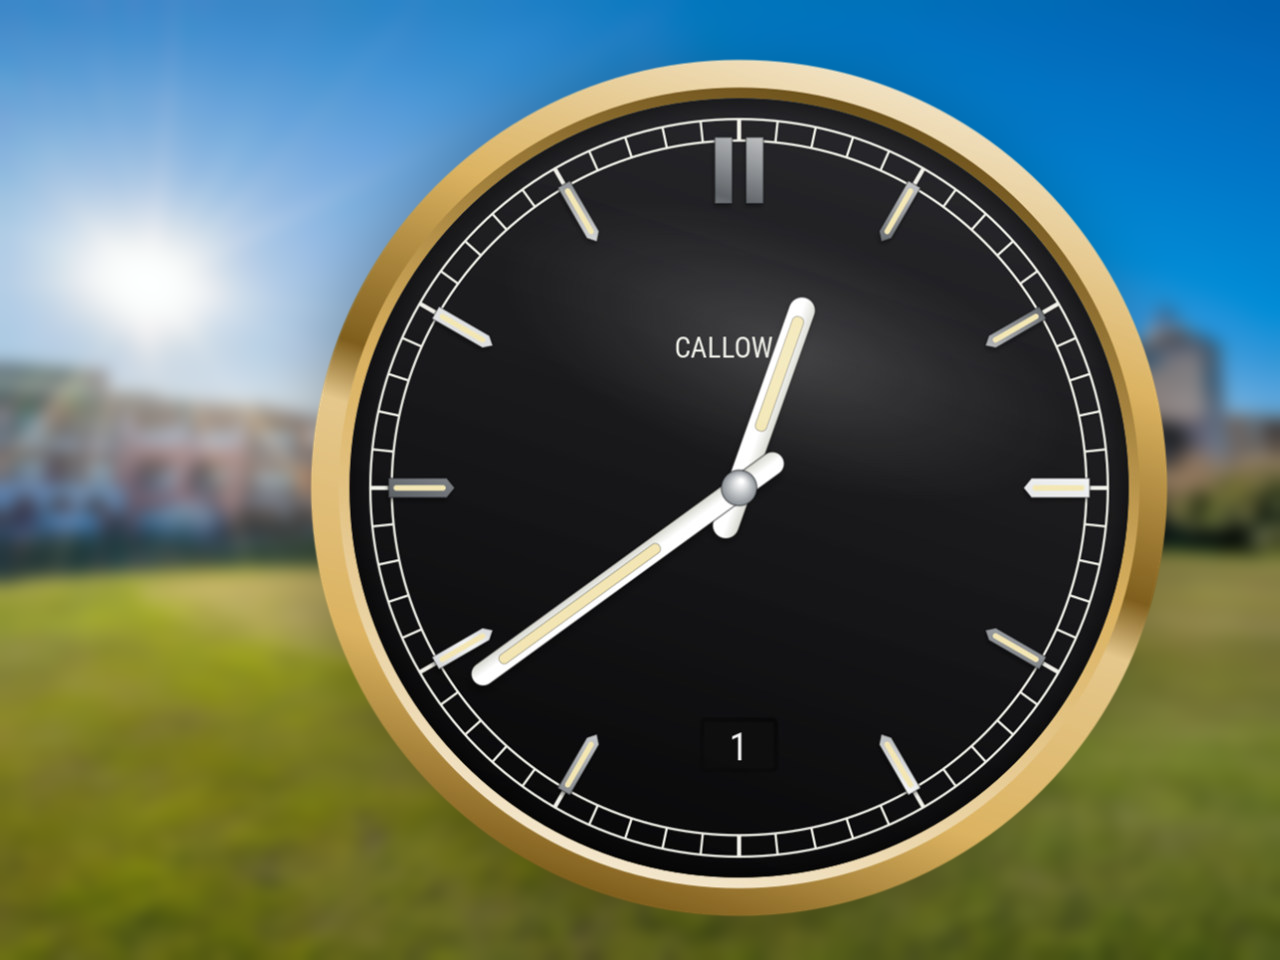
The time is **12:39**
